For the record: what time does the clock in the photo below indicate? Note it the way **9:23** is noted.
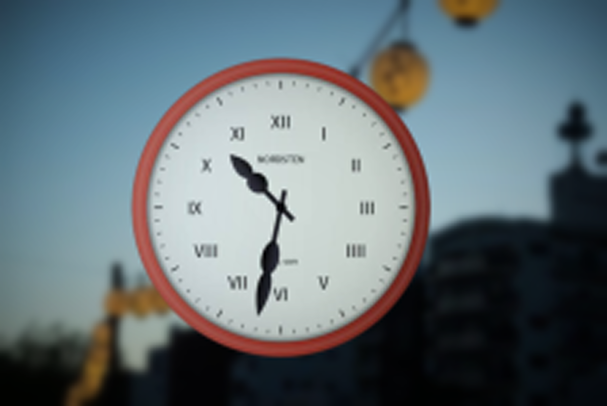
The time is **10:32**
